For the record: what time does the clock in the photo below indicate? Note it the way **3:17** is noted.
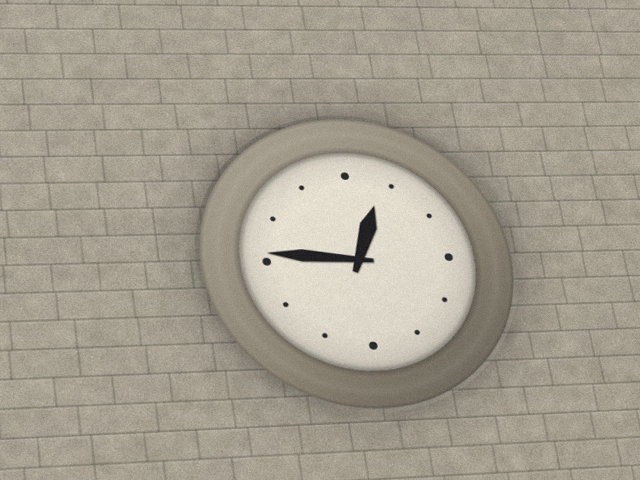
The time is **12:46**
